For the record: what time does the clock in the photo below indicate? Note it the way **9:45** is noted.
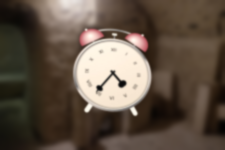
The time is **4:36**
